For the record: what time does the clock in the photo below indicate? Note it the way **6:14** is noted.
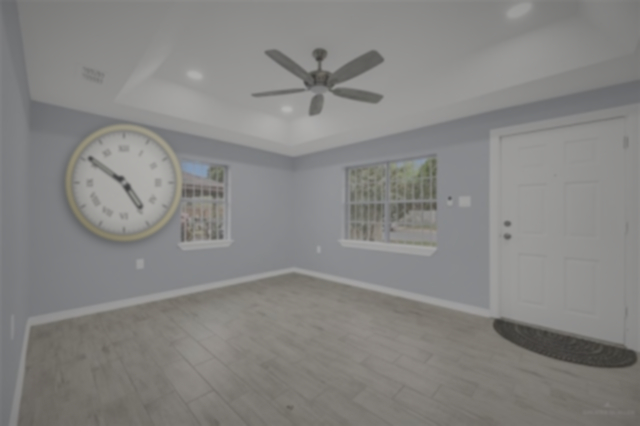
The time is **4:51**
